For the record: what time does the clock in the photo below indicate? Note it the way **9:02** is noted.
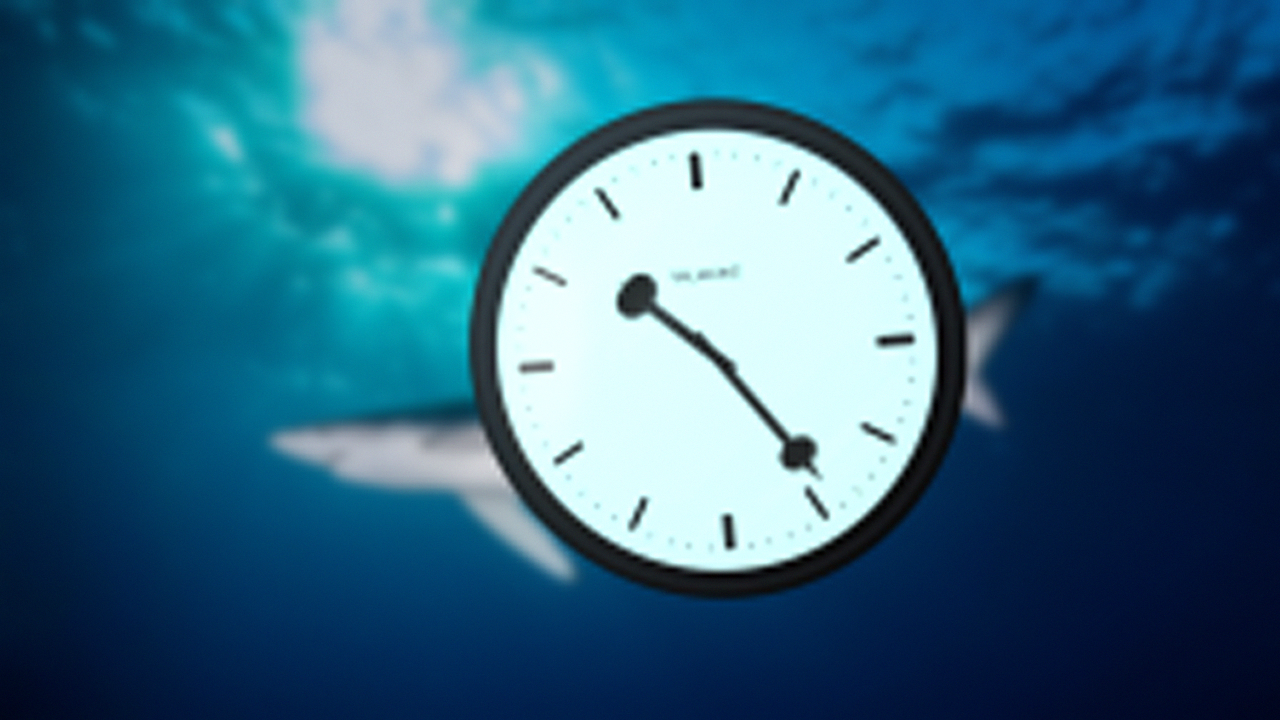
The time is **10:24**
